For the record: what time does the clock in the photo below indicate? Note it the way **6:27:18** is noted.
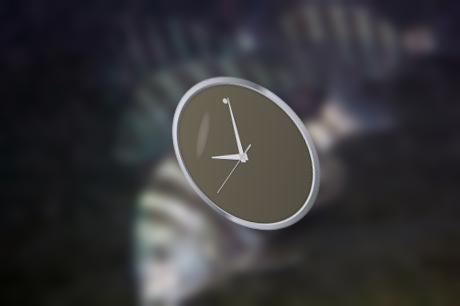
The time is **9:00:38**
